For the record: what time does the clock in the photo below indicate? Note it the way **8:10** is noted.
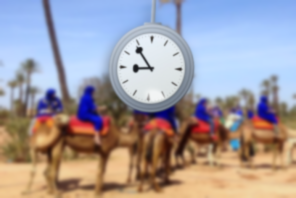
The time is **8:54**
